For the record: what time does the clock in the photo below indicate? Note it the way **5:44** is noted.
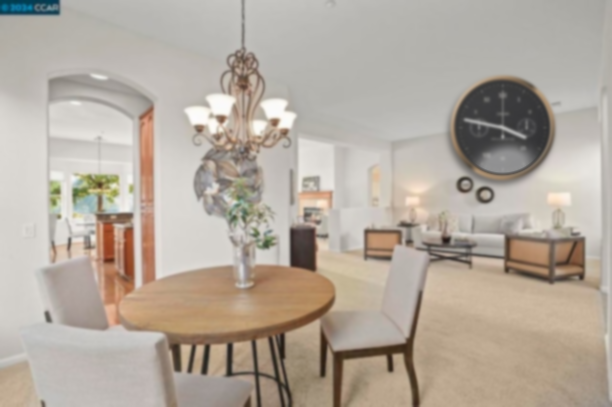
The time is **3:47**
